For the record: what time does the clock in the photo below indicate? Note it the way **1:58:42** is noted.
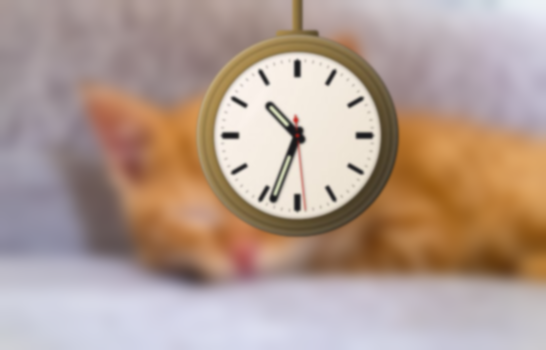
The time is **10:33:29**
